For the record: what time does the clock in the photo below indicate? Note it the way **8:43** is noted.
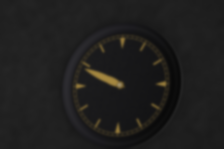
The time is **9:49**
